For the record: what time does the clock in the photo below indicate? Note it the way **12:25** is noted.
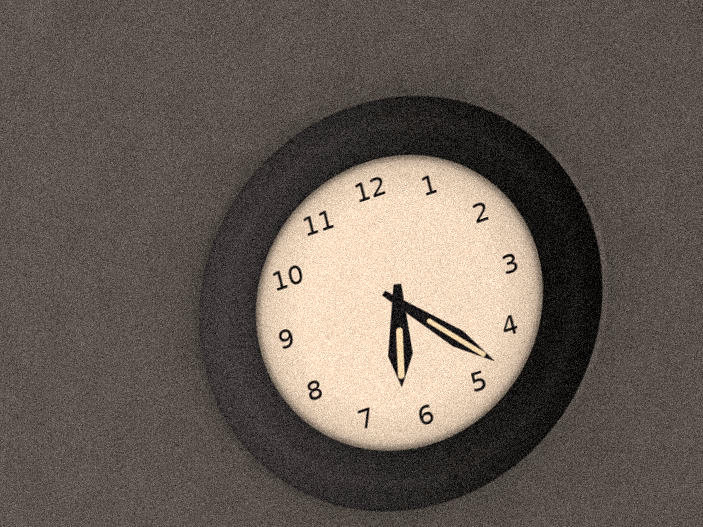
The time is **6:23**
